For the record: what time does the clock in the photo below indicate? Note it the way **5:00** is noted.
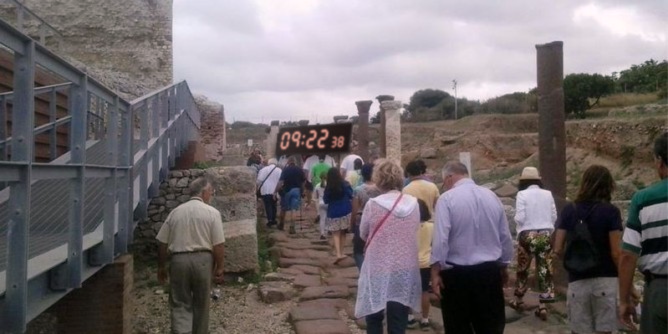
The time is **9:22**
